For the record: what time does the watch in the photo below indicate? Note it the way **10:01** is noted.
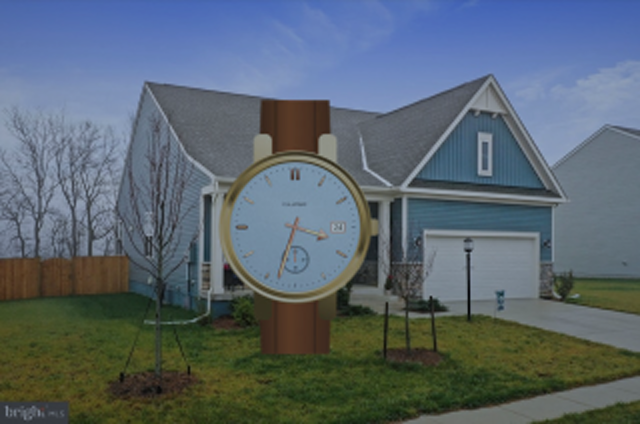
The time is **3:33**
